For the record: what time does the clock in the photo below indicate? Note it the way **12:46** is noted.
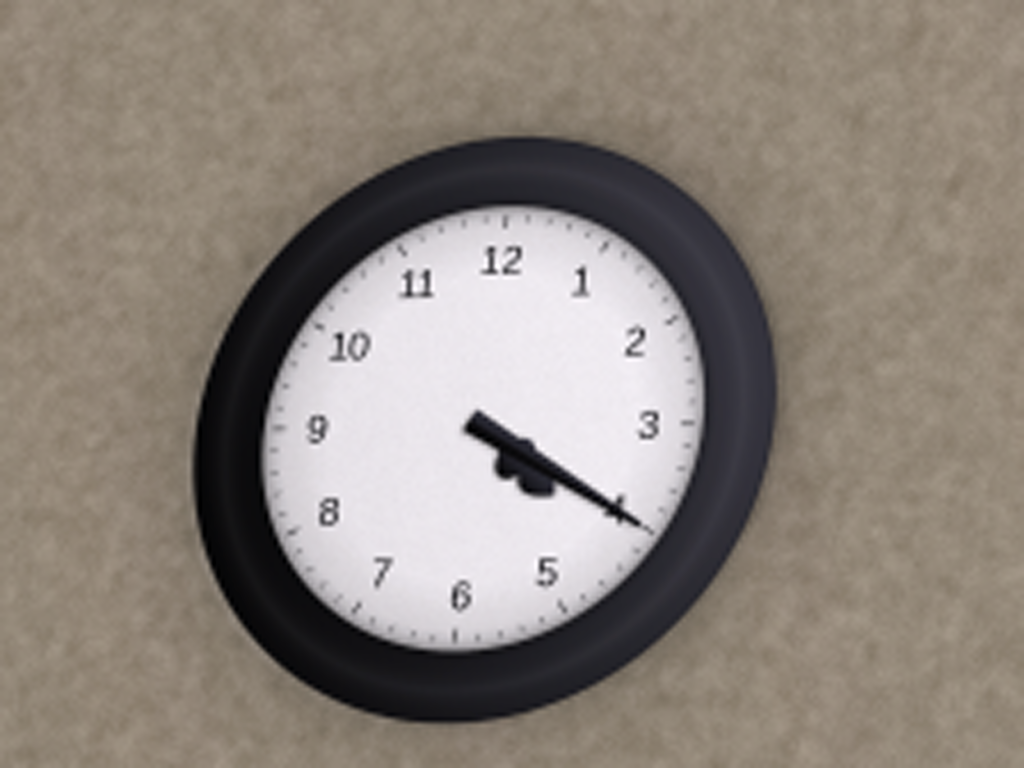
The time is **4:20**
